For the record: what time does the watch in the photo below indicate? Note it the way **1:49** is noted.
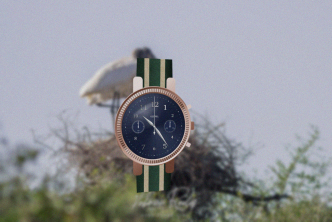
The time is **10:24**
